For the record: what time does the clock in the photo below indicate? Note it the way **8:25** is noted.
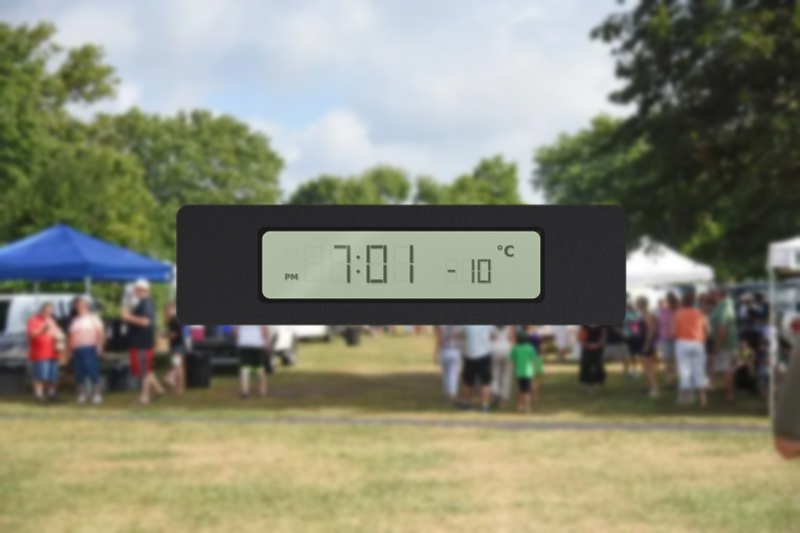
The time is **7:01**
